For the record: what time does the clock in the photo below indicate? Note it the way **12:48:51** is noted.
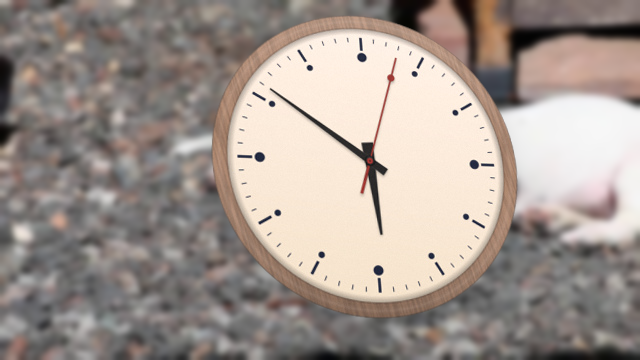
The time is **5:51:03**
